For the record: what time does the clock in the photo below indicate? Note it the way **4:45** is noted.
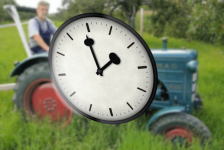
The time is **1:59**
